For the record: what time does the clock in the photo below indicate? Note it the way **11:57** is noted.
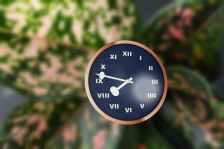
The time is **7:47**
